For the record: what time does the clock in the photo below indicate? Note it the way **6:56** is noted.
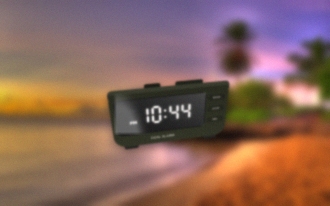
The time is **10:44**
